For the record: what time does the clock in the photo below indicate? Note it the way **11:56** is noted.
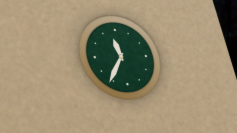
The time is **11:36**
